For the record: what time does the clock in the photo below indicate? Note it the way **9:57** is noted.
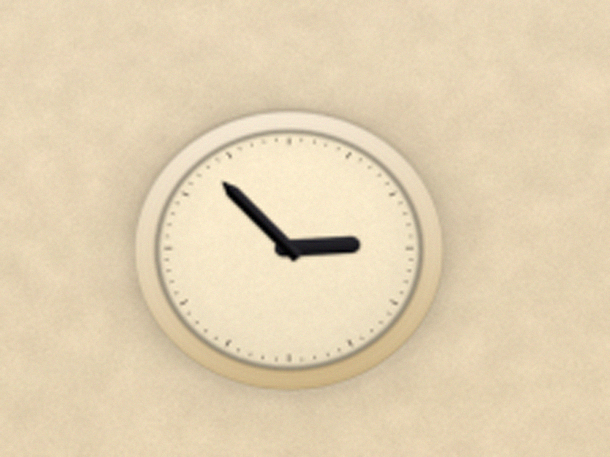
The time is **2:53**
